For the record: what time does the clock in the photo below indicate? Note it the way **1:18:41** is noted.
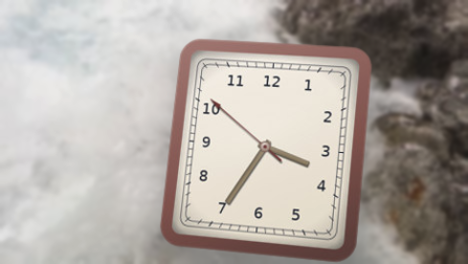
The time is **3:34:51**
